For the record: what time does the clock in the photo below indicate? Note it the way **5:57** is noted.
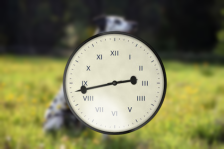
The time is **2:43**
